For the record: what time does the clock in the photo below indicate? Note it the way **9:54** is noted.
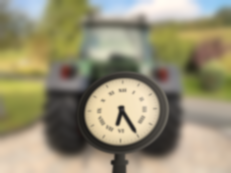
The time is **6:25**
